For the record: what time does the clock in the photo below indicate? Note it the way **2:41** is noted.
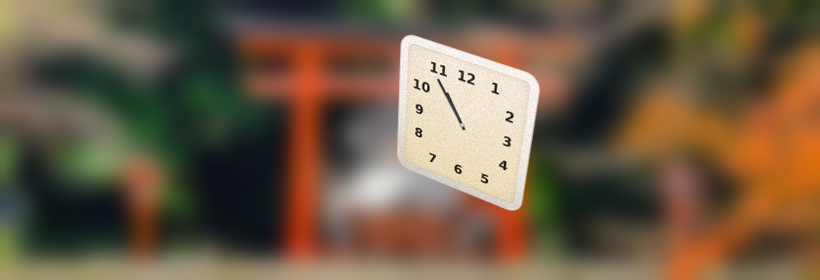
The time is **10:54**
